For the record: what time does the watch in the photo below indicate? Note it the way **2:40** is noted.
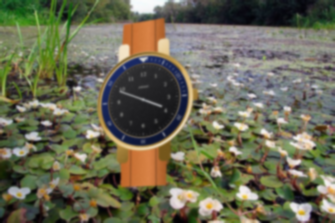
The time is **3:49**
